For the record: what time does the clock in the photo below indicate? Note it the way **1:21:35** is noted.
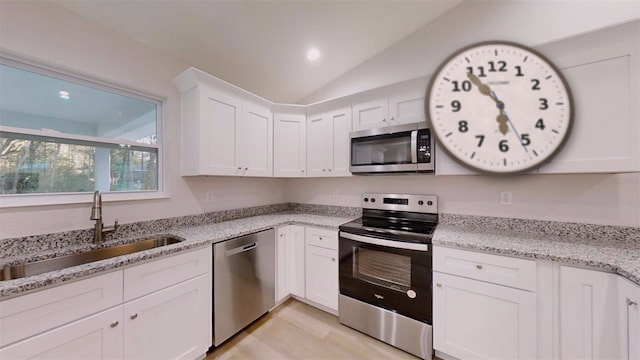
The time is **5:53:26**
